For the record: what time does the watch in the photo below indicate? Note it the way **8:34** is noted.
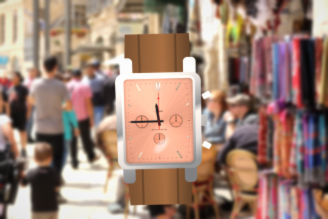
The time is **11:45**
